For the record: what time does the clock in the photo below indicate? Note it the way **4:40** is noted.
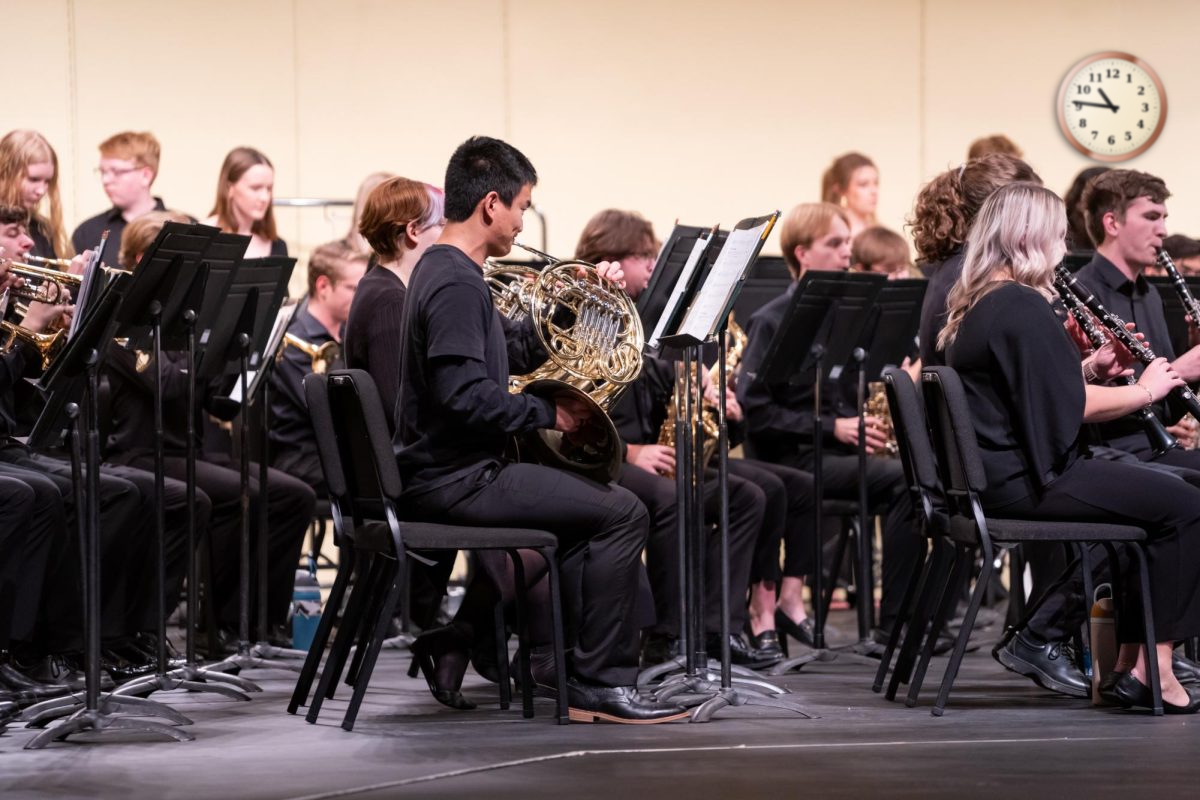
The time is **10:46**
